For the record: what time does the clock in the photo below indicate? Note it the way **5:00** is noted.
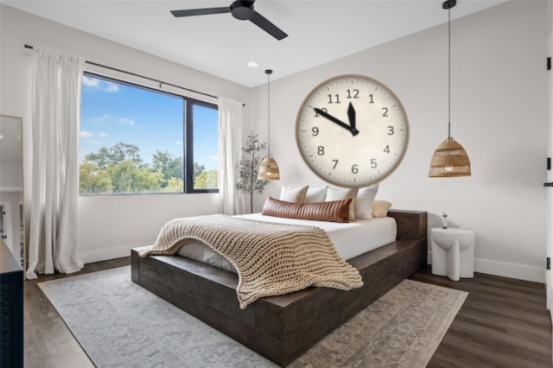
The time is **11:50**
